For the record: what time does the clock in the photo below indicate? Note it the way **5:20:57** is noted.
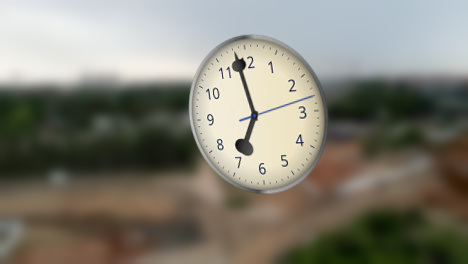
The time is **6:58:13**
